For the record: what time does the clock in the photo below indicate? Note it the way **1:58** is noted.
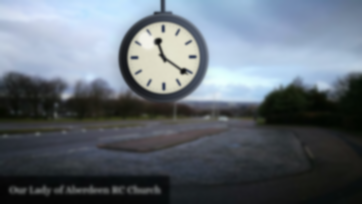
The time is **11:21**
